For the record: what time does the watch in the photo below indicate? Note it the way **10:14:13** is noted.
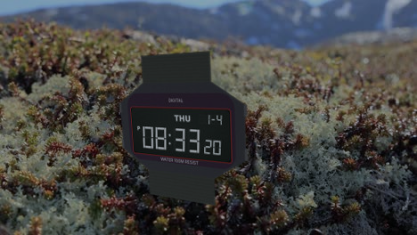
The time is **8:33:20**
